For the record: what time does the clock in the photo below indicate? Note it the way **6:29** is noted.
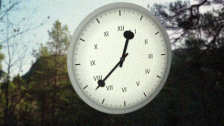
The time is **12:38**
